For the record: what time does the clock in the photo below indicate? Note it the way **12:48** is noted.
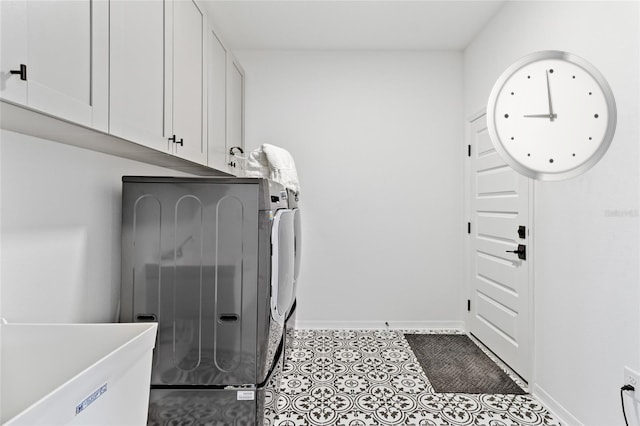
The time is **8:59**
